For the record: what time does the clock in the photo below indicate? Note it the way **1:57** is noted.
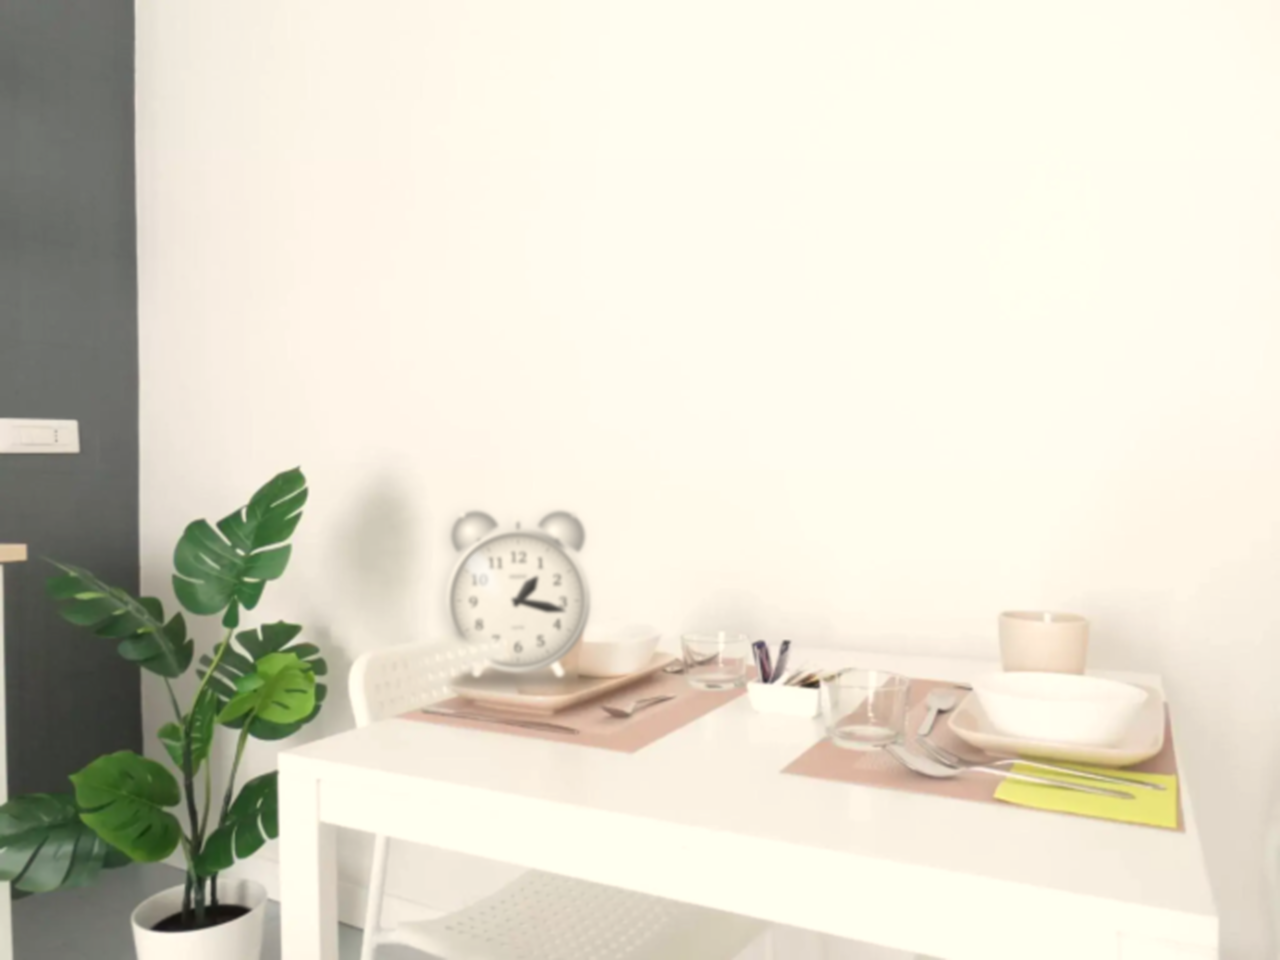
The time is **1:17**
